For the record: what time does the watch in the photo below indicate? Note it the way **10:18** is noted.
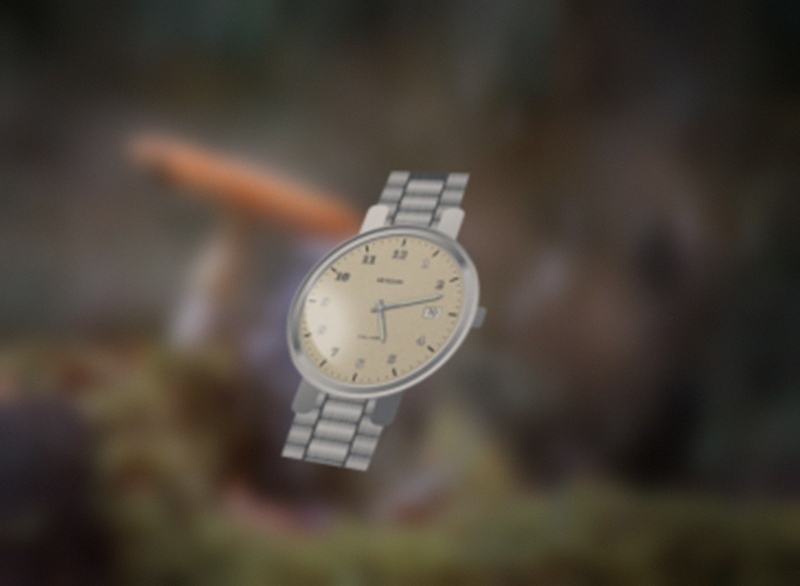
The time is **5:12**
